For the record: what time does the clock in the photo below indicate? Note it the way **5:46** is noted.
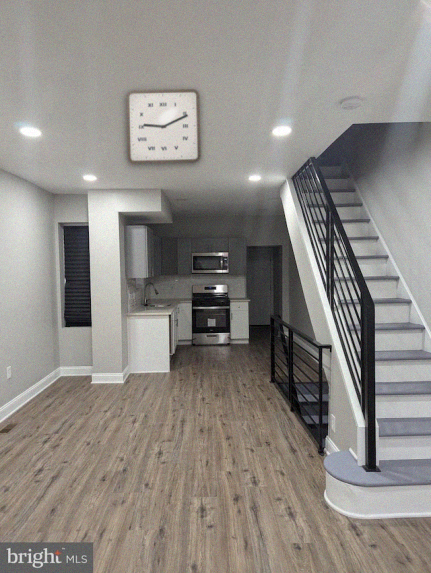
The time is **9:11**
